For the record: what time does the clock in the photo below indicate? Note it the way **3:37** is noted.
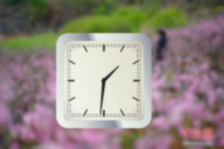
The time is **1:31**
